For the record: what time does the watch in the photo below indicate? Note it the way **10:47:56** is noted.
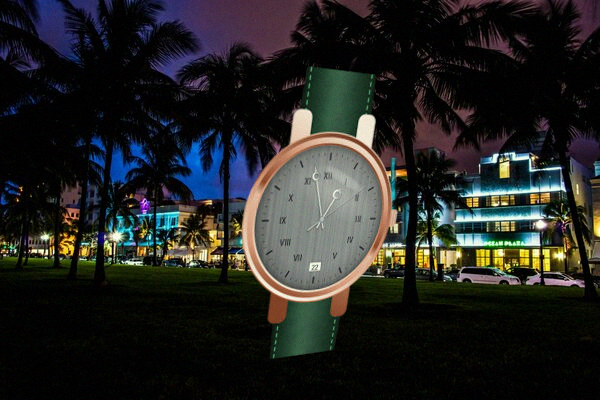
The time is **12:57:09**
